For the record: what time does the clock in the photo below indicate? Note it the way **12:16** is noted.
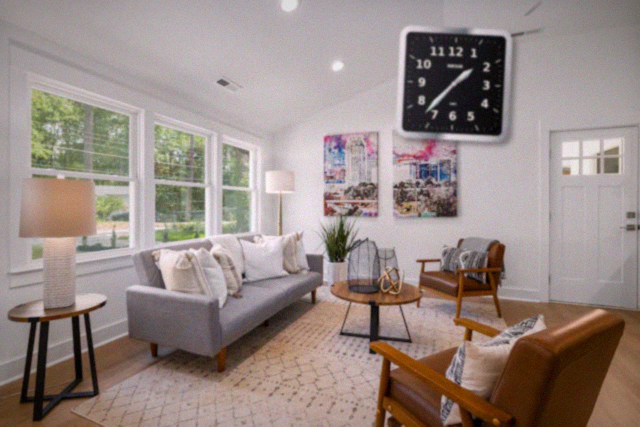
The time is **1:37**
